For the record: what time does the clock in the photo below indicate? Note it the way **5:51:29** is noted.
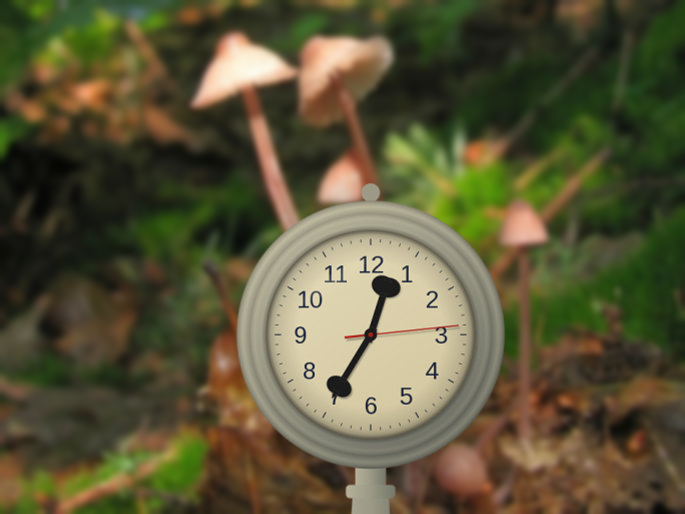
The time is **12:35:14**
